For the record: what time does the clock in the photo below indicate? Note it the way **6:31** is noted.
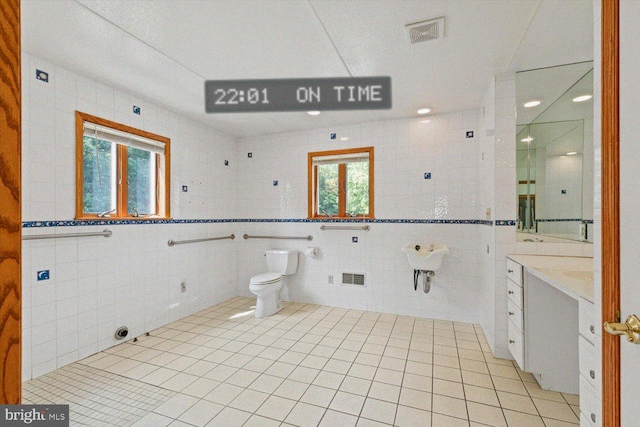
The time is **22:01**
